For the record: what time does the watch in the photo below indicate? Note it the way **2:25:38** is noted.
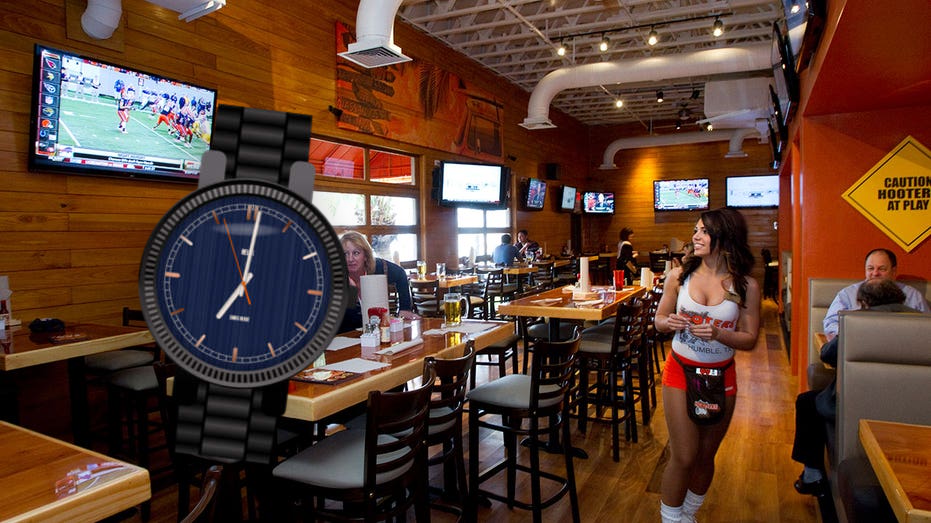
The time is **7:00:56**
